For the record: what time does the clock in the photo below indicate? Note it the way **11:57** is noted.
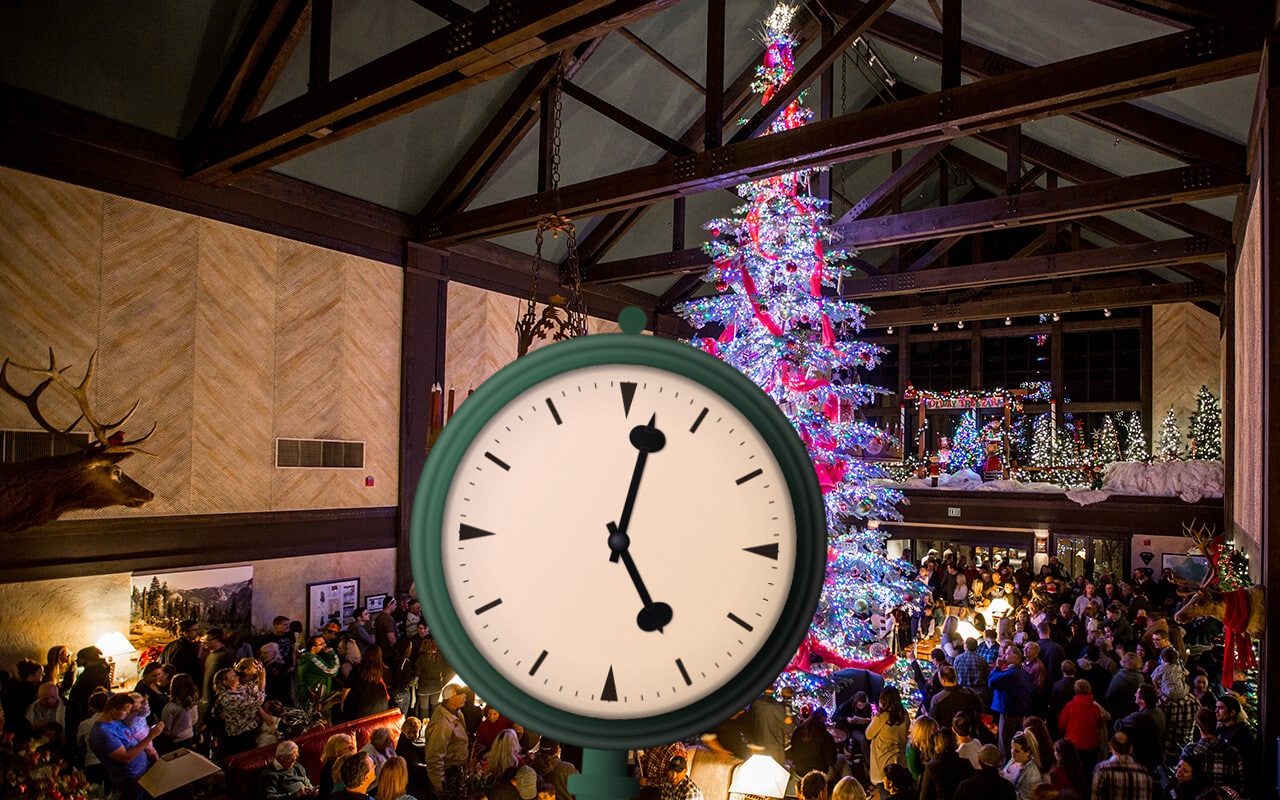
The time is **5:02**
